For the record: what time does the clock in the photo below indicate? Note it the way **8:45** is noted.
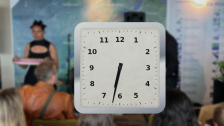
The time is **6:32**
